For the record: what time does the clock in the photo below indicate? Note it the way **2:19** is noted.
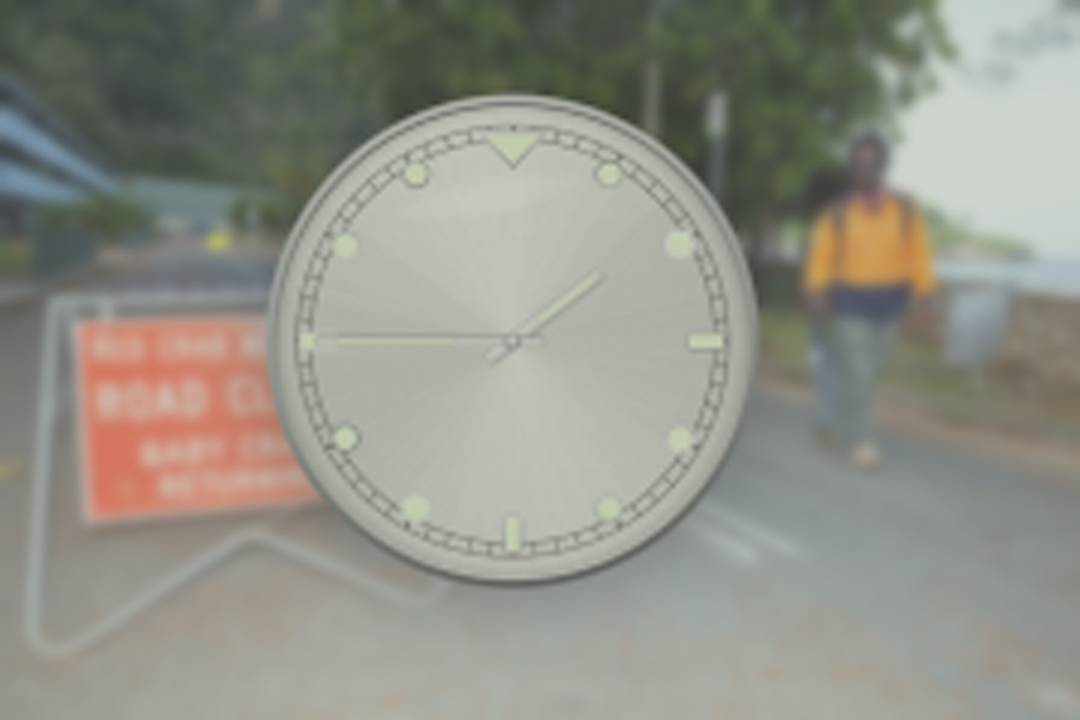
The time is **1:45**
